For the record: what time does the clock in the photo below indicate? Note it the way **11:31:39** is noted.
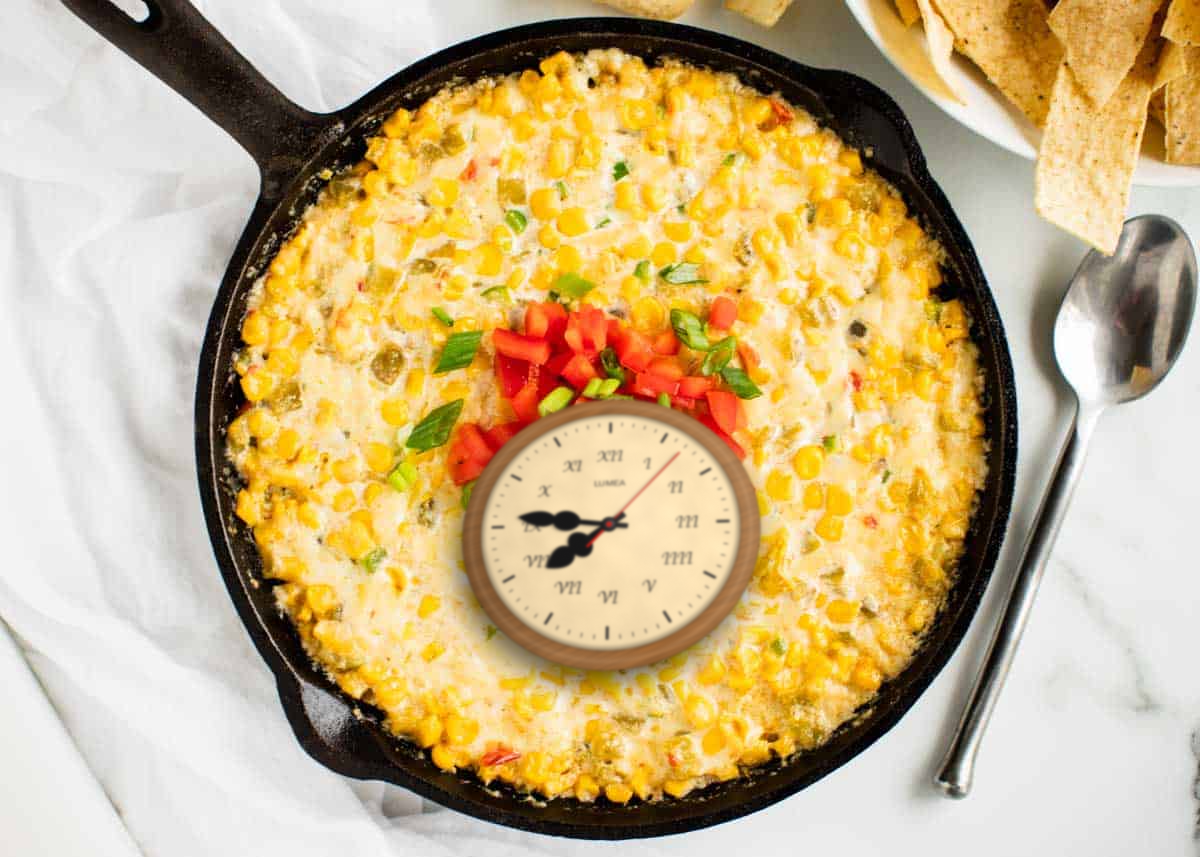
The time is **7:46:07**
